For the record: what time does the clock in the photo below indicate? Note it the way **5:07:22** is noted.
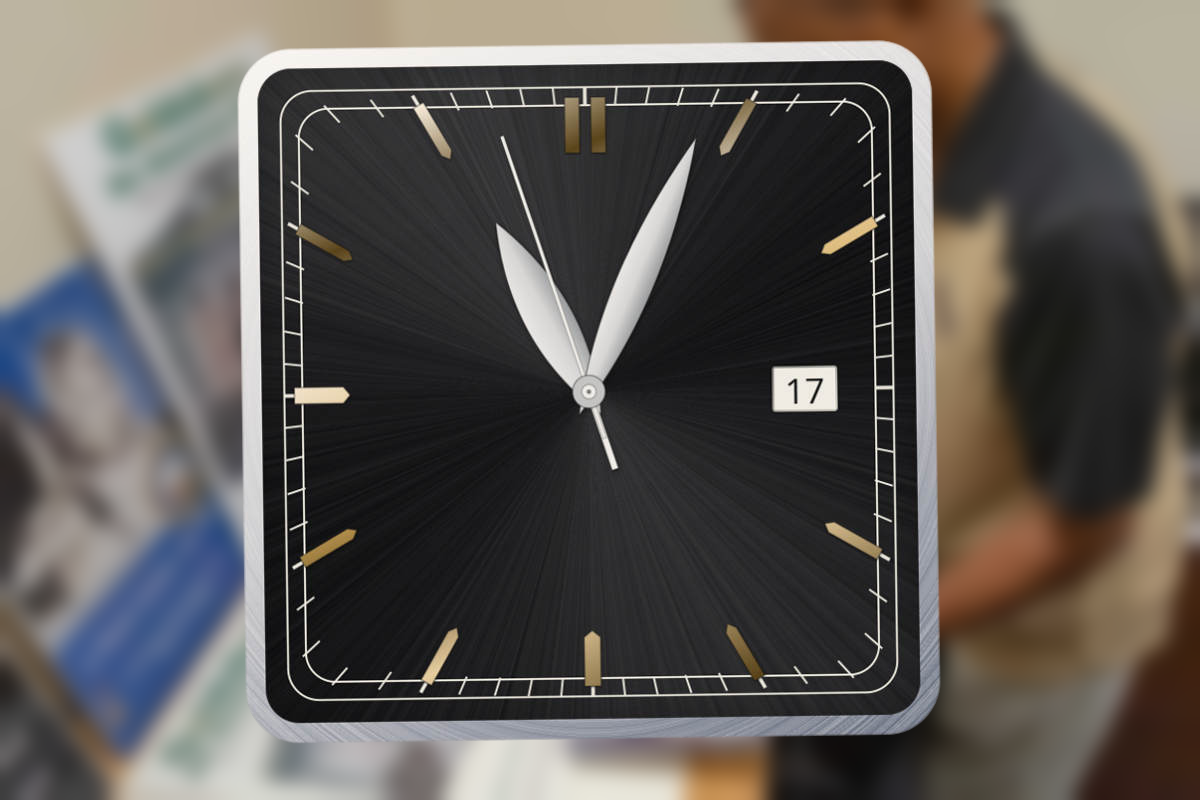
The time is **11:03:57**
